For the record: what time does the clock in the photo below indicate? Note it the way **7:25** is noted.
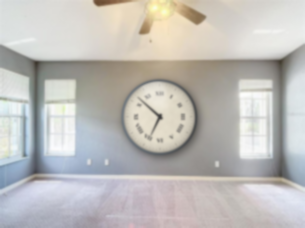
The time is **6:52**
